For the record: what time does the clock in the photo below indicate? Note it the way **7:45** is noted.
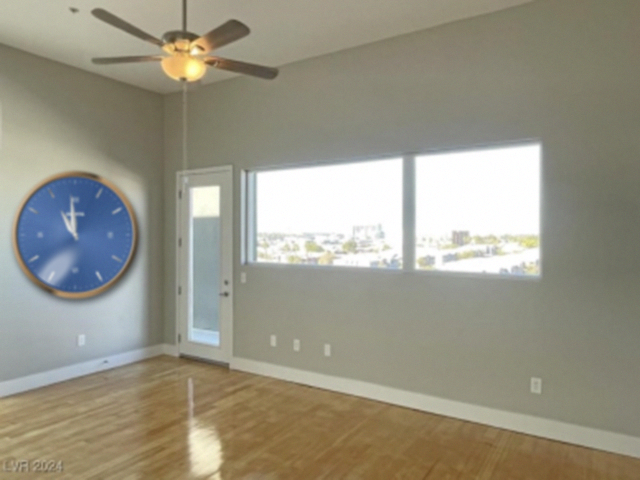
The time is **10:59**
